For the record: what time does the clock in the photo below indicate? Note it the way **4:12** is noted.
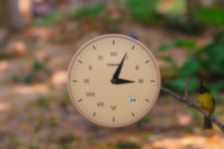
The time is **3:04**
